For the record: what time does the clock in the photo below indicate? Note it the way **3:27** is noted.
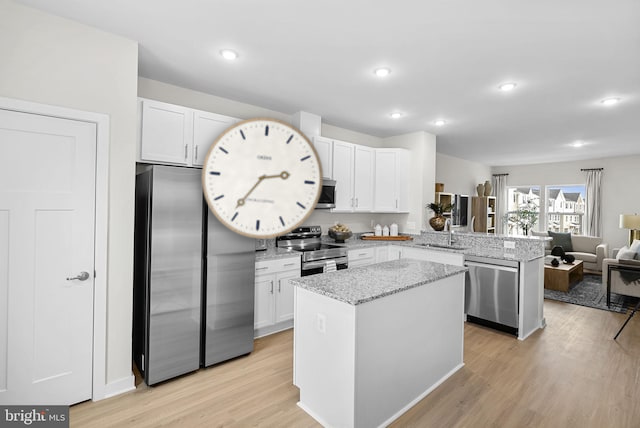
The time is **2:36**
